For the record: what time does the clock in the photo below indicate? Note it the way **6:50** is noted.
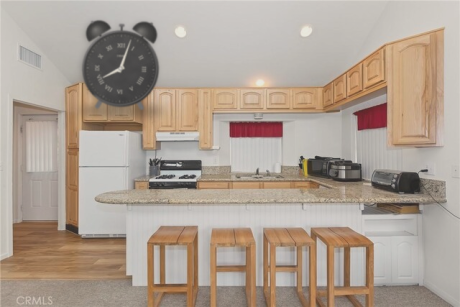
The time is **8:03**
